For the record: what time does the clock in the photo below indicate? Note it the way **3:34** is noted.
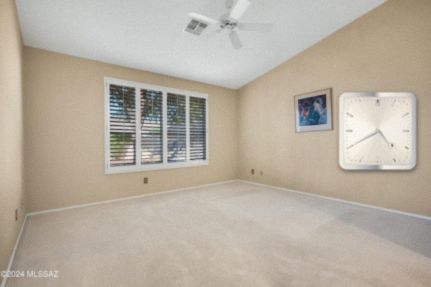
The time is **4:40**
